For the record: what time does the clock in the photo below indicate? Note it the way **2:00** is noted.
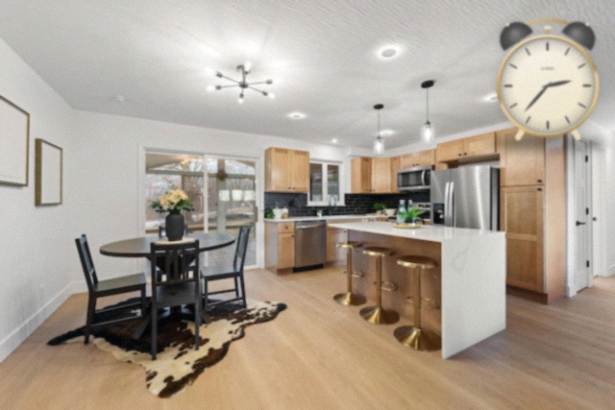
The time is **2:37**
